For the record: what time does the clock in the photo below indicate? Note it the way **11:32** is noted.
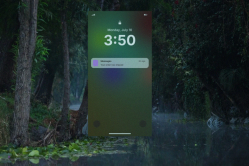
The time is **3:50**
